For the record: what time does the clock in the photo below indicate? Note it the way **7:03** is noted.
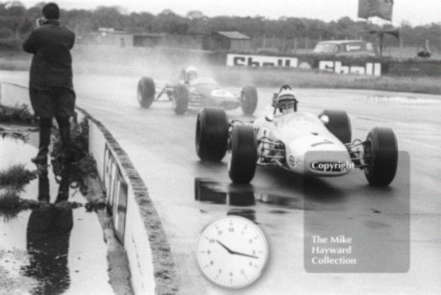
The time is **10:17**
